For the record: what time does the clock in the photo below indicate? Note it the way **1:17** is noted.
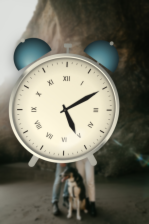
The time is **5:10**
